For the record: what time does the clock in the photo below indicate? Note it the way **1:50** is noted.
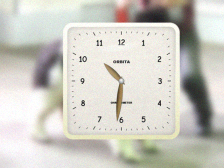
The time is **10:31**
